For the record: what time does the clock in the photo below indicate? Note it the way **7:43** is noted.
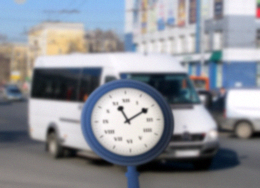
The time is **11:10**
